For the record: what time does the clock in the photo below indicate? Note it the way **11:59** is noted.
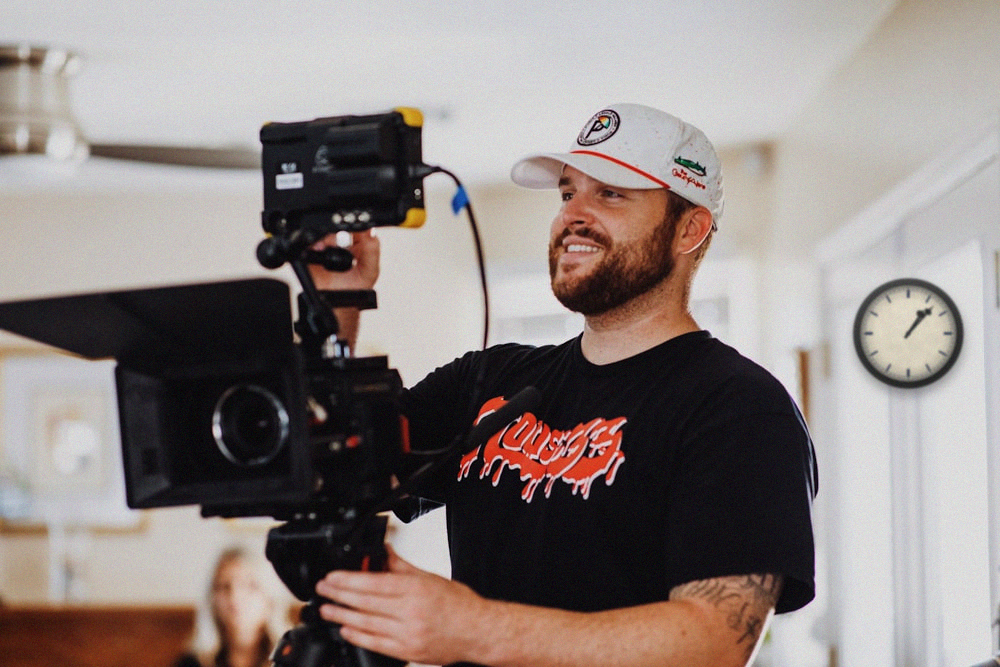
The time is **1:07**
